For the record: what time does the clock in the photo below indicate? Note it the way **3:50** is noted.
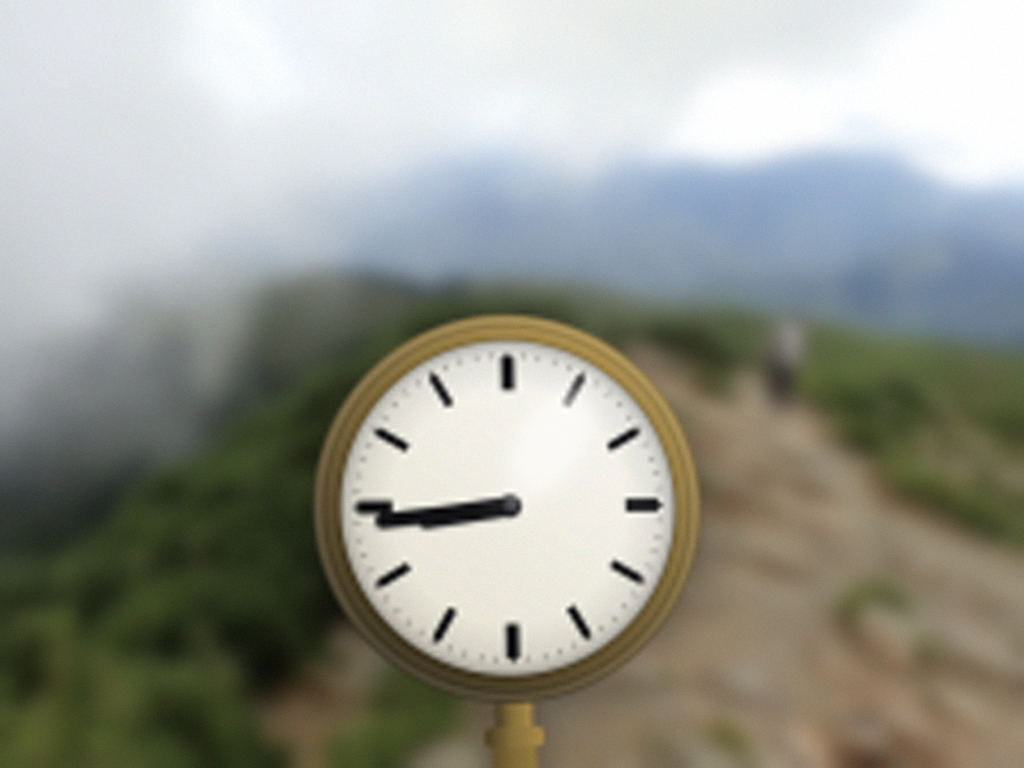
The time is **8:44**
